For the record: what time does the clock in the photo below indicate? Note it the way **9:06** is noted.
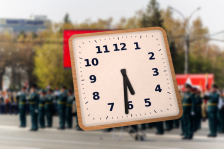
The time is **5:31**
